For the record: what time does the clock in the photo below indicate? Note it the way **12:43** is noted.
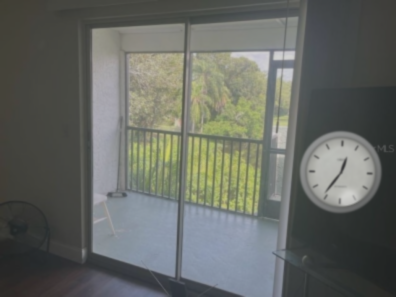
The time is **12:36**
